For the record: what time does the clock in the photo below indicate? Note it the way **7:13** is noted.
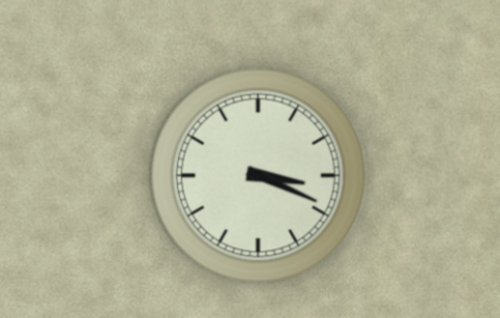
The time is **3:19**
